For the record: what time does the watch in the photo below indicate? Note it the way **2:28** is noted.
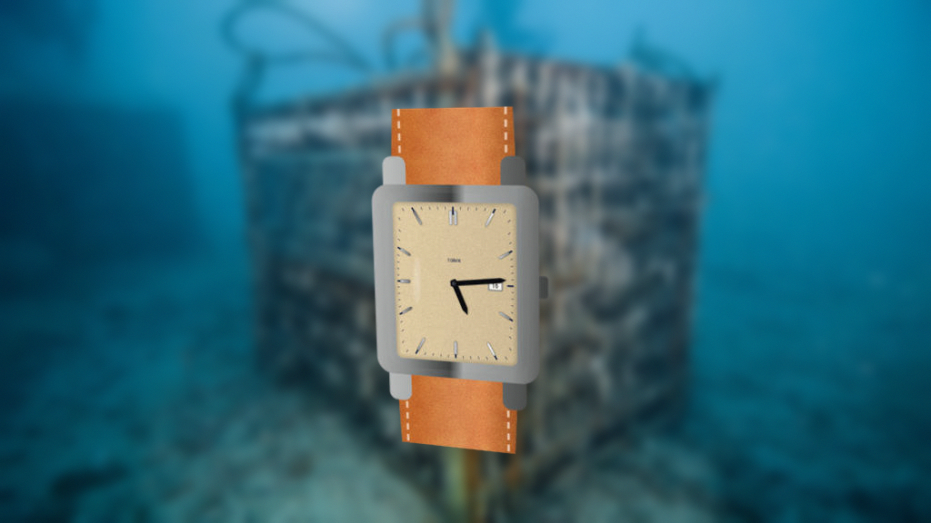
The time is **5:14**
